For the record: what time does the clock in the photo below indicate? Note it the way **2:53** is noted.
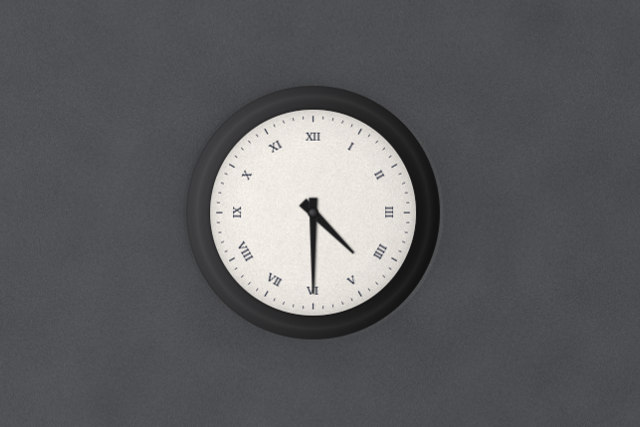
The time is **4:30**
